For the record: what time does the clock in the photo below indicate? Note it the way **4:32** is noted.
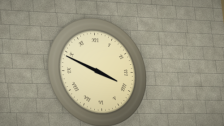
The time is **3:49**
